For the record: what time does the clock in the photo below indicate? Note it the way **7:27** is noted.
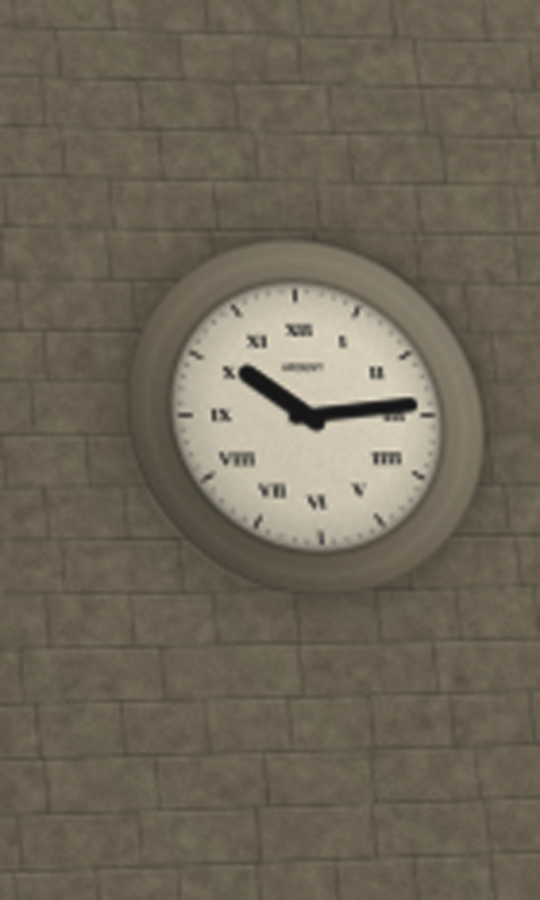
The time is **10:14**
